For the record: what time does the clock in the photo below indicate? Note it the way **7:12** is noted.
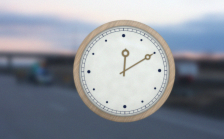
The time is **12:10**
